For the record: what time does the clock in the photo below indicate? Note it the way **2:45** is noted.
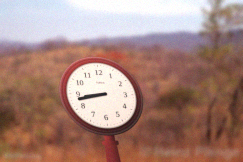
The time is **8:43**
